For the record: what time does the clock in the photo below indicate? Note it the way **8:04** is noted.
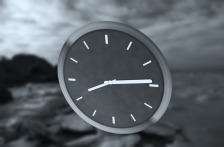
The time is **8:14**
